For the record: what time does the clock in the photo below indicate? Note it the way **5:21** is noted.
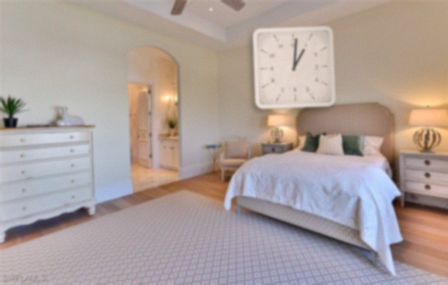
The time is **1:01**
